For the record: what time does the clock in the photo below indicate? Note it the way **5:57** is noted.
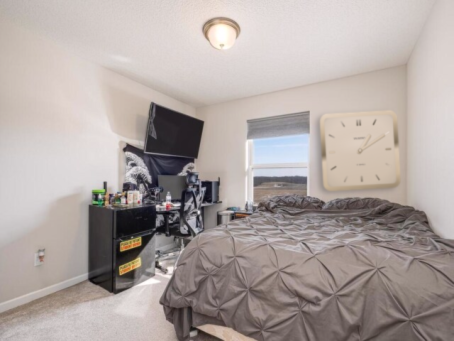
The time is **1:10**
